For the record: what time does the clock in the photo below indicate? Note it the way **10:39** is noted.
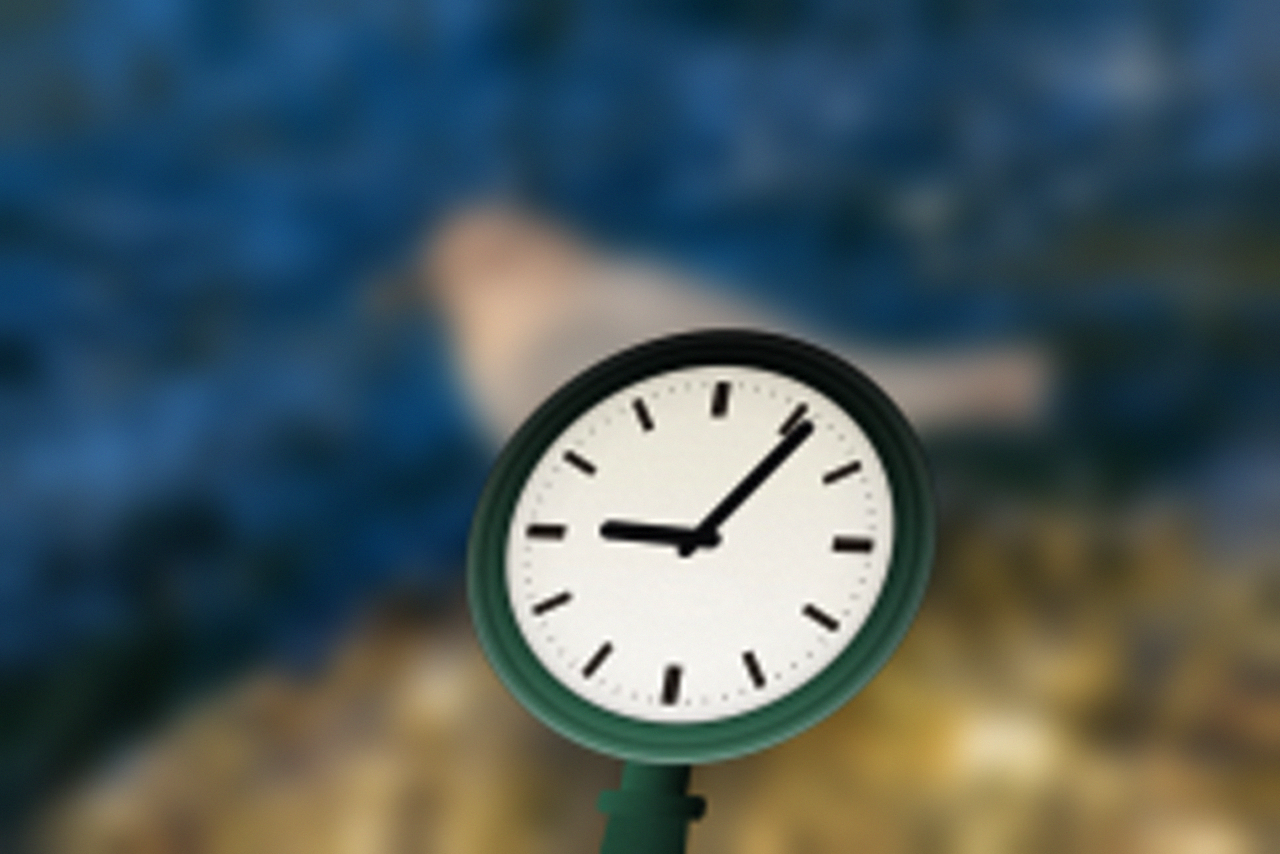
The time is **9:06**
